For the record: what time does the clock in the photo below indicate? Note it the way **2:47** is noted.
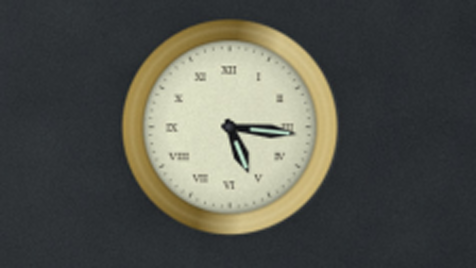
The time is **5:16**
